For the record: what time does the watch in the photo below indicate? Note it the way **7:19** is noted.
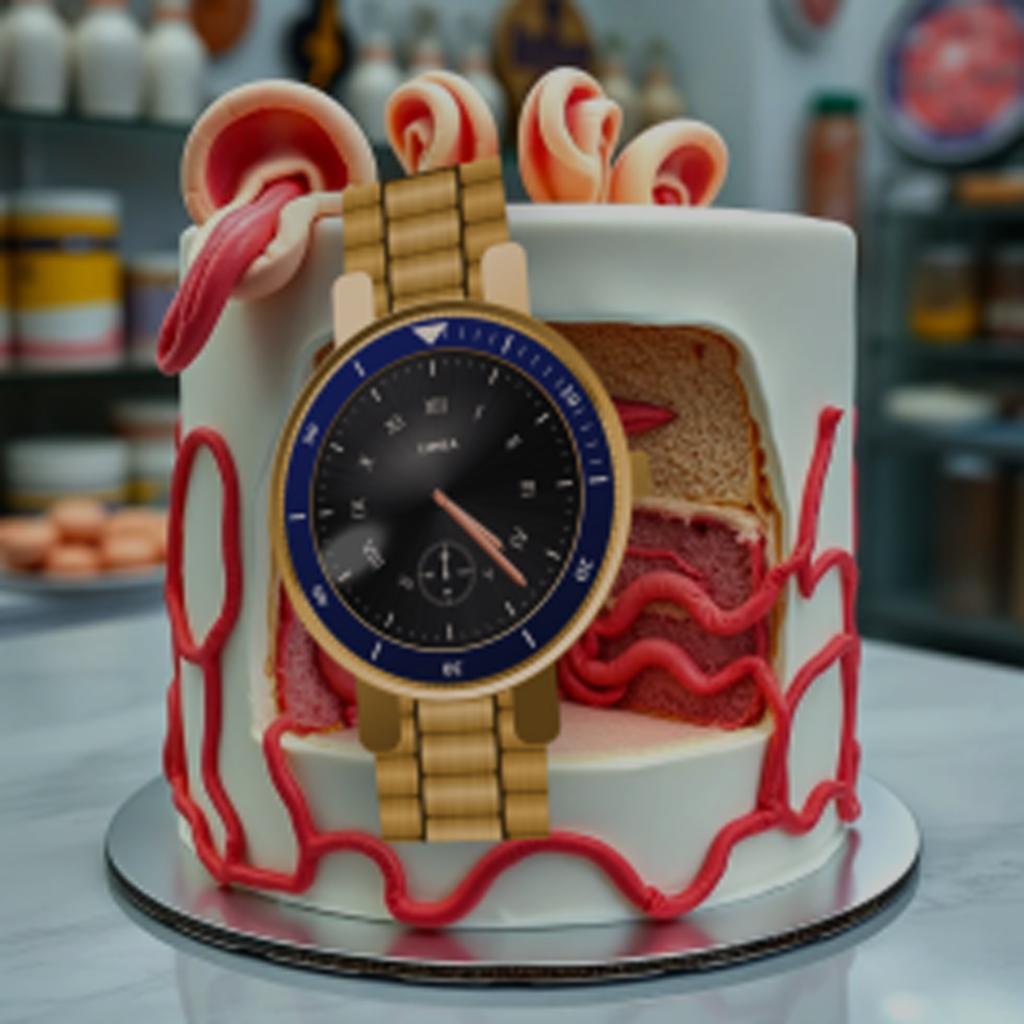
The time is **4:23**
